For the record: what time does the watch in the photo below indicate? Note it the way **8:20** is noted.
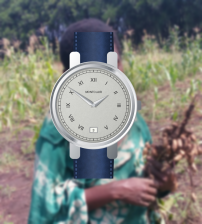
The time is **1:51**
